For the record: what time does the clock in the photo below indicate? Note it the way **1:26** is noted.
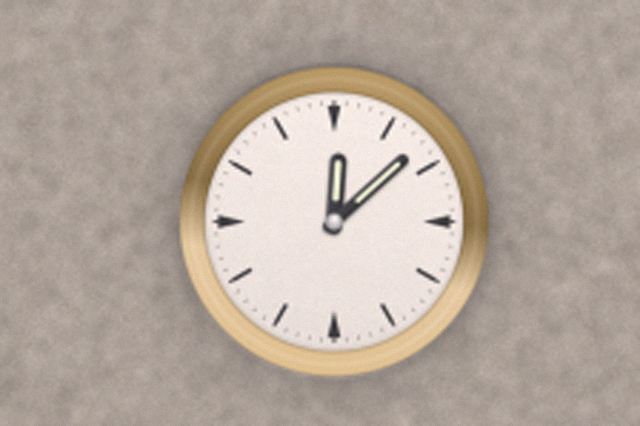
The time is **12:08**
